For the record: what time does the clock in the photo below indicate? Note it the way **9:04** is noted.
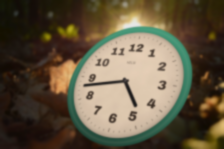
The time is **4:43**
